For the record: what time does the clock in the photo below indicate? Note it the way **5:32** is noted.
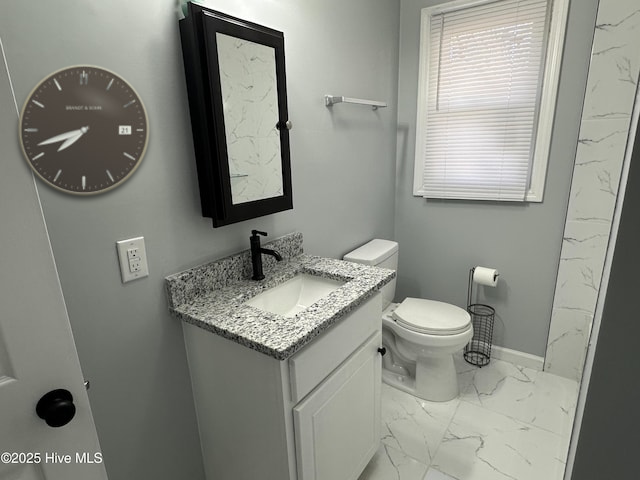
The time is **7:42**
